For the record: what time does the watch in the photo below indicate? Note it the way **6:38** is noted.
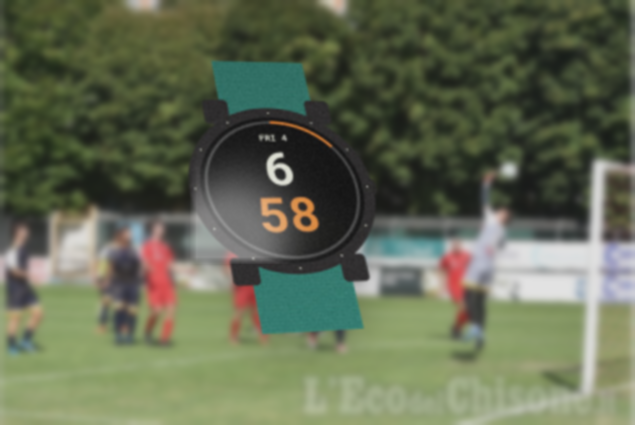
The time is **6:58**
